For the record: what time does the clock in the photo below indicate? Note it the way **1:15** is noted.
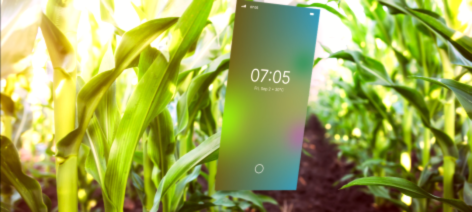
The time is **7:05**
